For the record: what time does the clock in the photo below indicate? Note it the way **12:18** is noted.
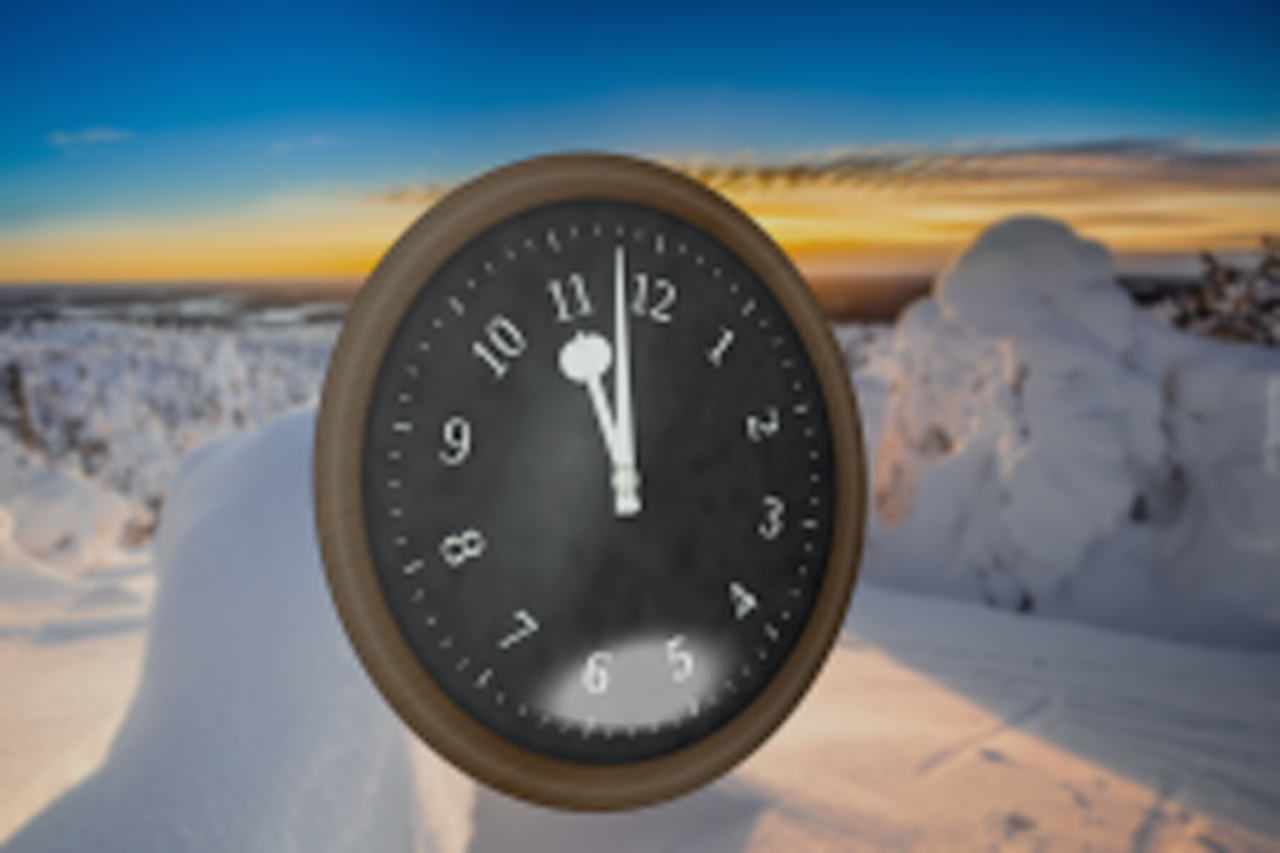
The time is **10:58**
